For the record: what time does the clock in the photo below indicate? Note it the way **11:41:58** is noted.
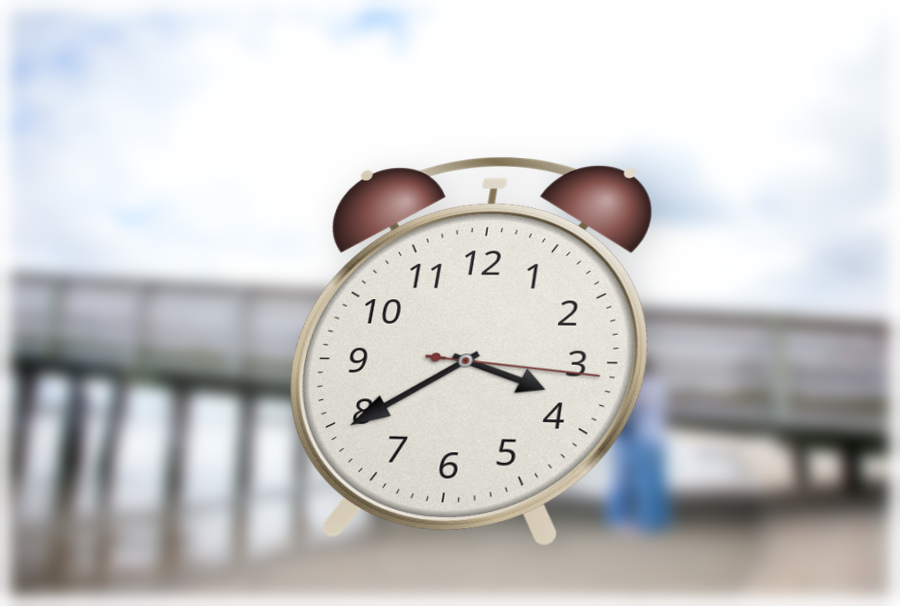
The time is **3:39:16**
